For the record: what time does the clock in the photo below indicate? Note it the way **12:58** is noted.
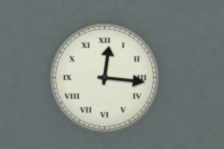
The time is **12:16**
